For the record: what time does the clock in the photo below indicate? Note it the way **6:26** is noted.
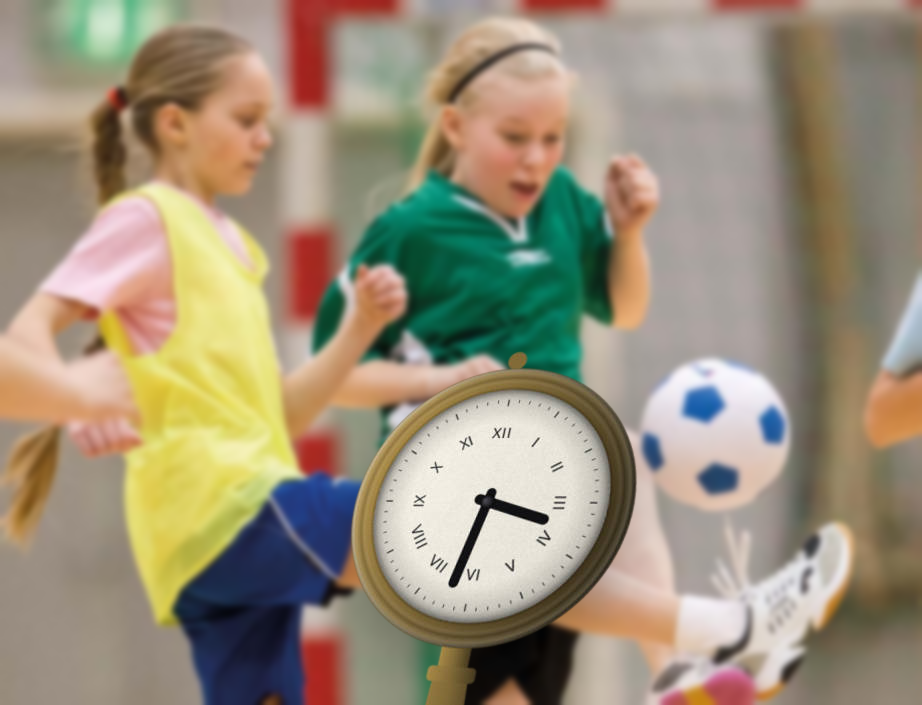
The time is **3:32**
